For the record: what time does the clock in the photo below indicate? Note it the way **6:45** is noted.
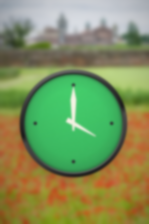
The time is **4:00**
